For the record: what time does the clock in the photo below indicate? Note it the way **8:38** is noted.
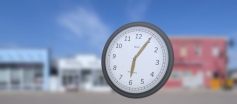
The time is **6:05**
